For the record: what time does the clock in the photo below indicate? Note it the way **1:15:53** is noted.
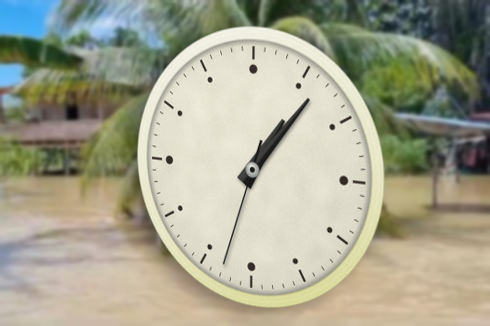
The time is **1:06:33**
